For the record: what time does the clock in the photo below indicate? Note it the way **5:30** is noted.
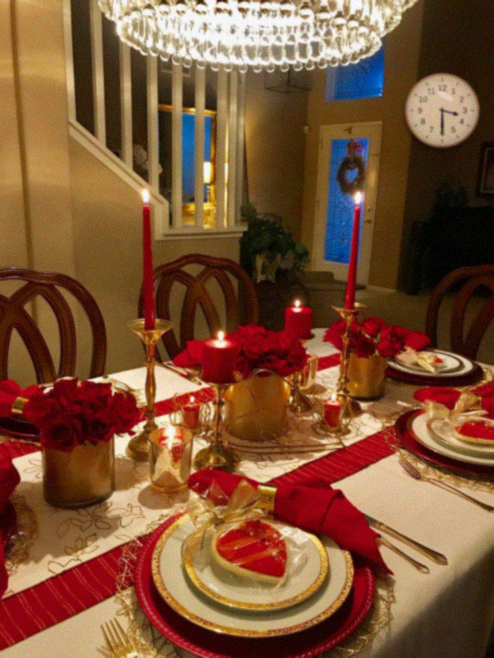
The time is **3:30**
